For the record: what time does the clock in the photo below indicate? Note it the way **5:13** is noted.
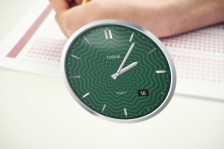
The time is **2:06**
